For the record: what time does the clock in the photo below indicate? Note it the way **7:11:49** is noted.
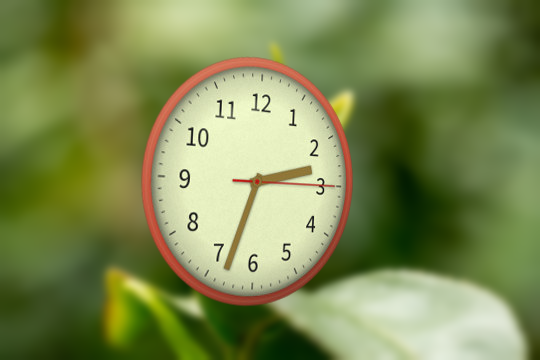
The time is **2:33:15**
